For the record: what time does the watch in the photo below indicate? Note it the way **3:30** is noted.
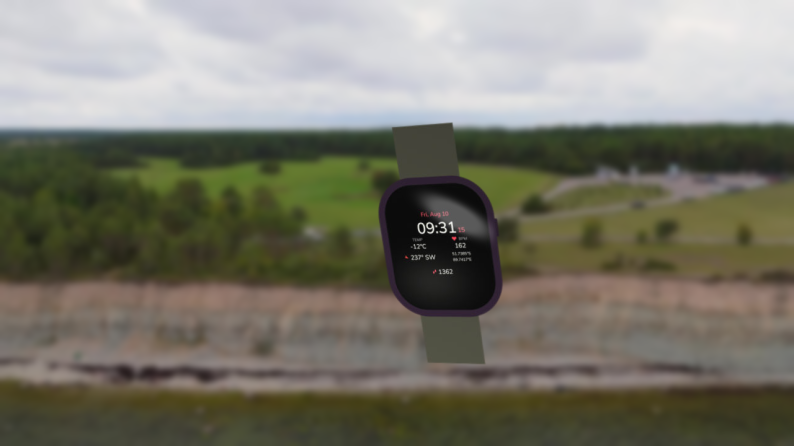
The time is **9:31**
